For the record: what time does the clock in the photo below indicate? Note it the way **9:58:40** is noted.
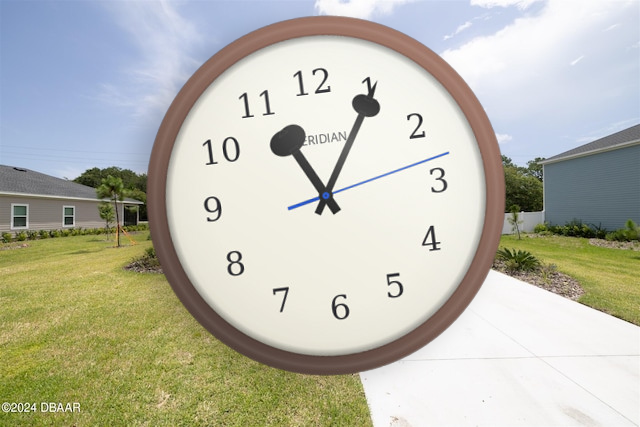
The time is **11:05:13**
